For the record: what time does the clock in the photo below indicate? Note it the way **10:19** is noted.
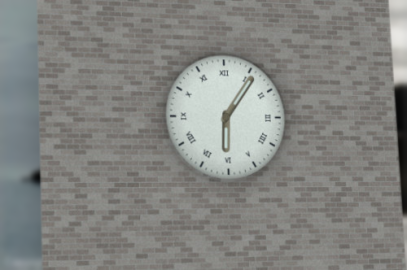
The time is **6:06**
